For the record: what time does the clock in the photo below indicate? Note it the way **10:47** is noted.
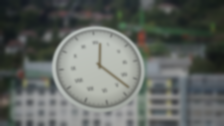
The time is **12:23**
